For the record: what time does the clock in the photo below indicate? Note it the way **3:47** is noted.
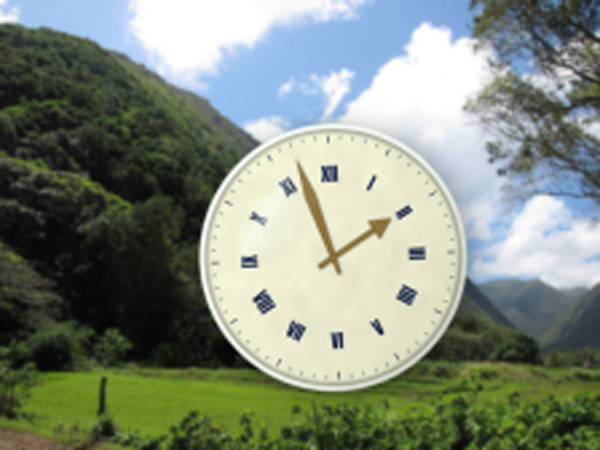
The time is **1:57**
